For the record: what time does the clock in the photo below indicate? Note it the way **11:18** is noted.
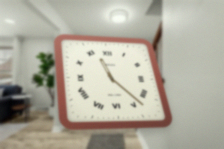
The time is **11:23**
